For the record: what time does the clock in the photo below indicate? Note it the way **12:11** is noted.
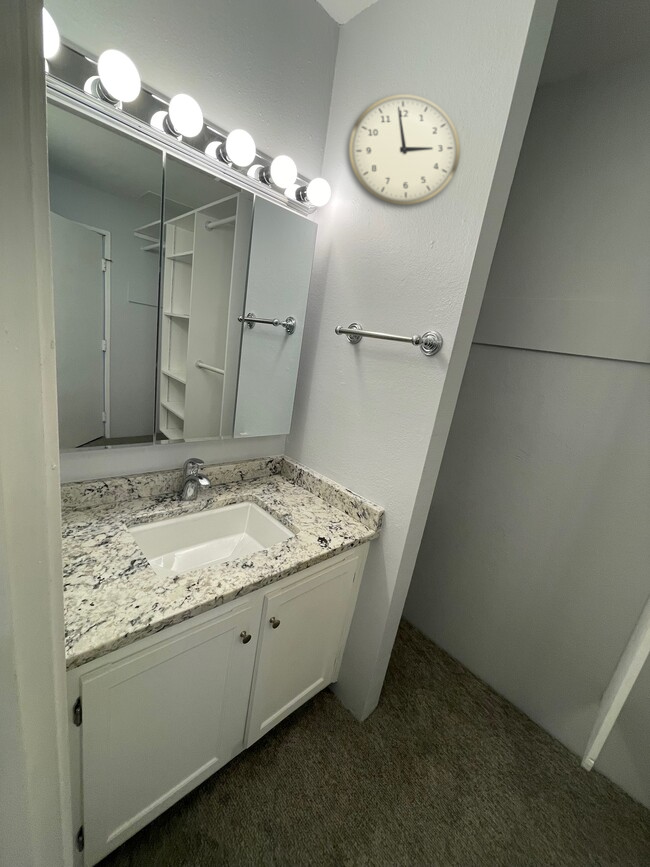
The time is **2:59**
